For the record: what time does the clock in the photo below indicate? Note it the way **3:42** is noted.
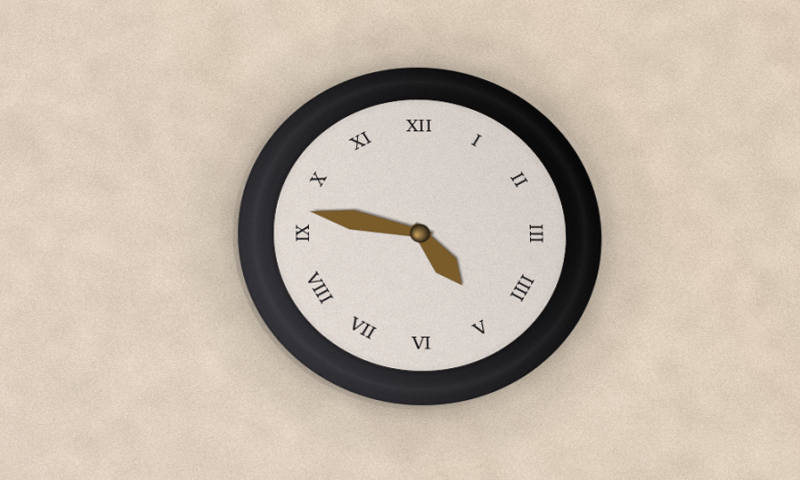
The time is **4:47**
